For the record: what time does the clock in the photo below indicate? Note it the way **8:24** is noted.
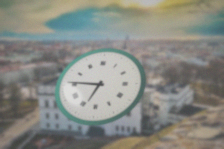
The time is **6:46**
